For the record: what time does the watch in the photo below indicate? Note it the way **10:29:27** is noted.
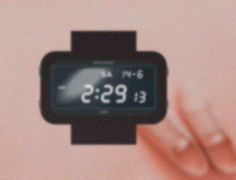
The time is **2:29:13**
